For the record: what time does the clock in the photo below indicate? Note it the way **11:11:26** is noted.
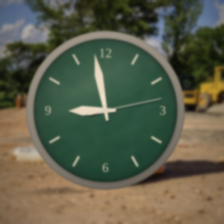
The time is **8:58:13**
